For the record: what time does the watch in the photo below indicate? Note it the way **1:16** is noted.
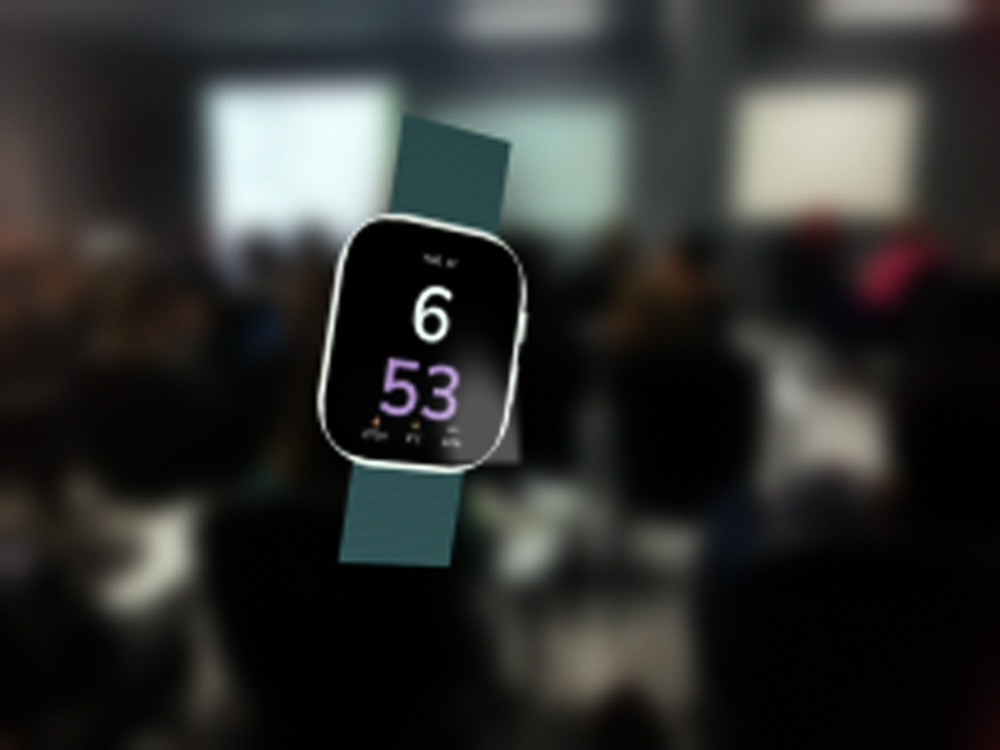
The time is **6:53**
